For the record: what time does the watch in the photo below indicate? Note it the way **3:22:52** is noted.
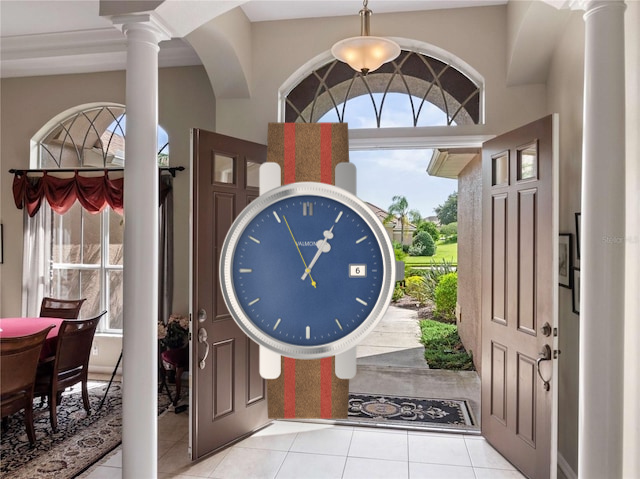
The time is **1:04:56**
